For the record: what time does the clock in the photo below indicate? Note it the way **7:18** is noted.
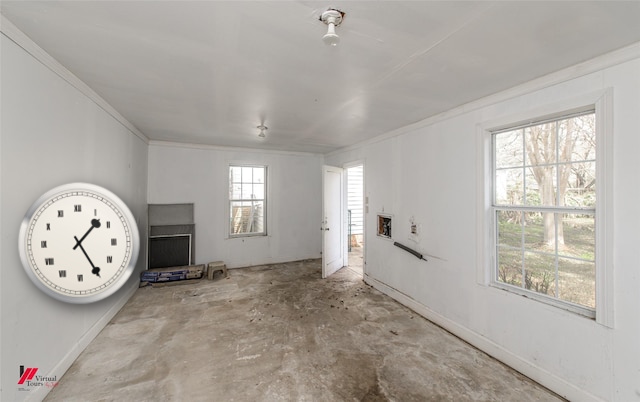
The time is **1:25**
